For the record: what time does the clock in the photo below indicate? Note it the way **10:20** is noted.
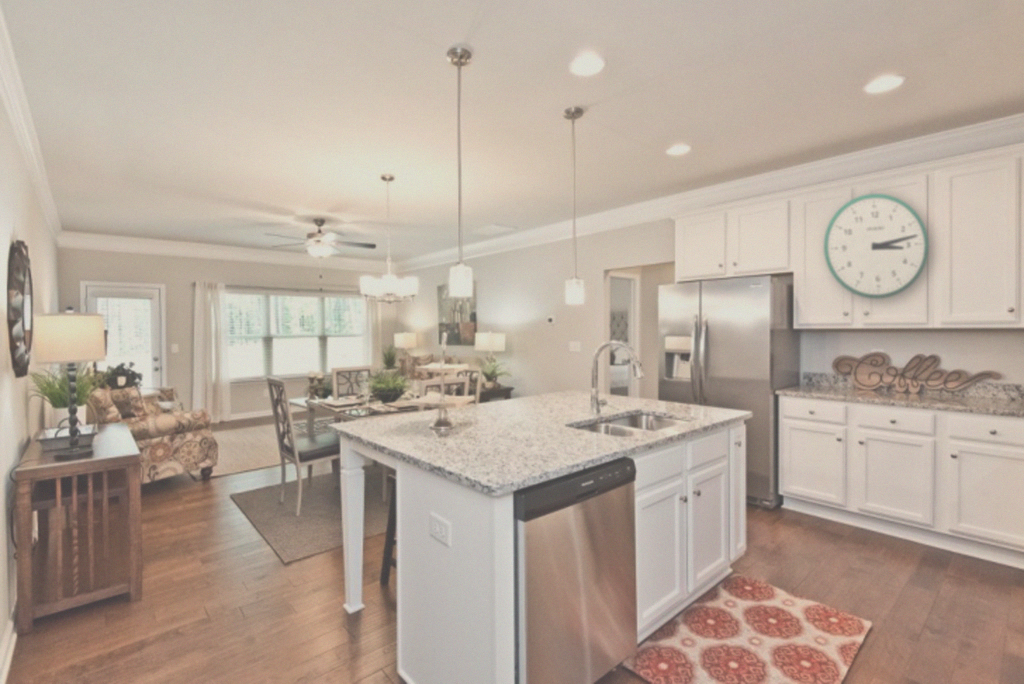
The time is **3:13**
